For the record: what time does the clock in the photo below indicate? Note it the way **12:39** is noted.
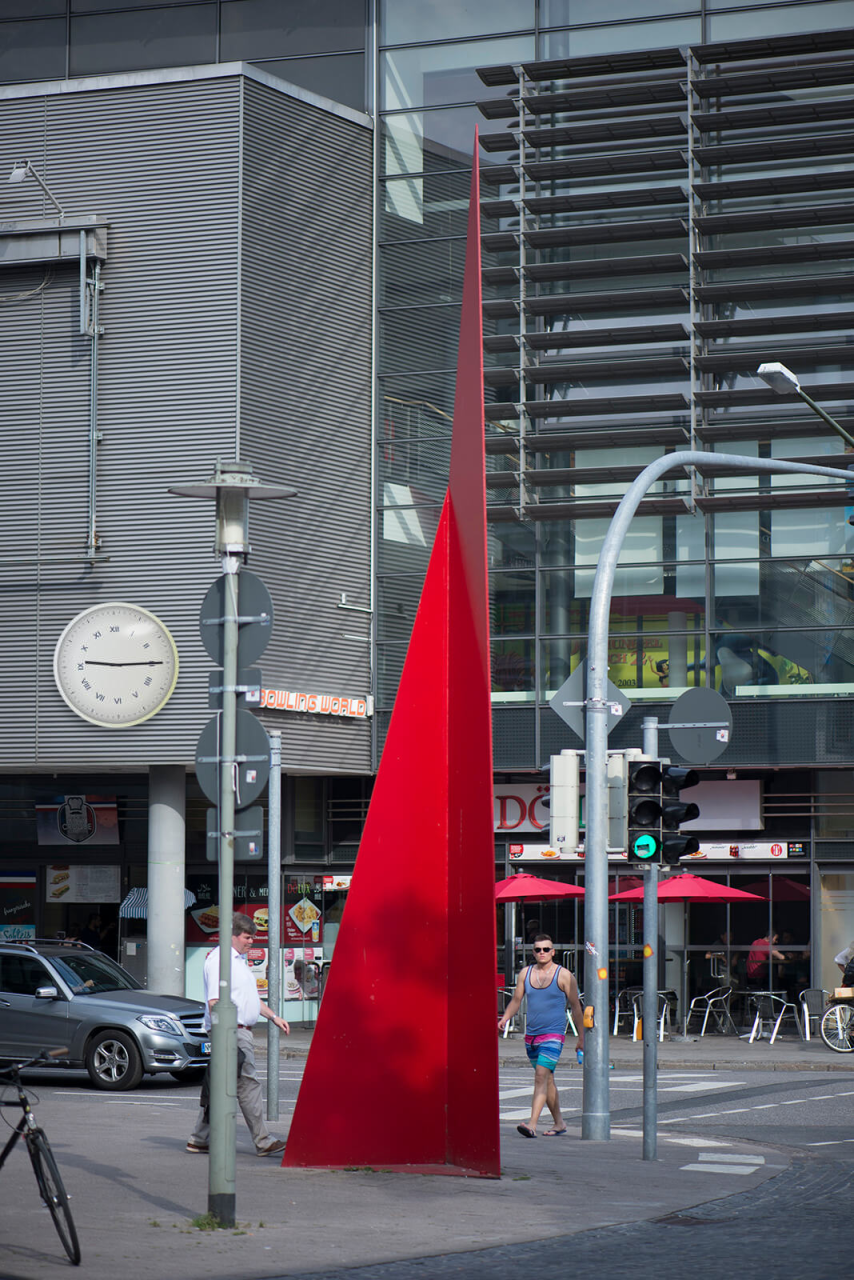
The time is **9:15**
